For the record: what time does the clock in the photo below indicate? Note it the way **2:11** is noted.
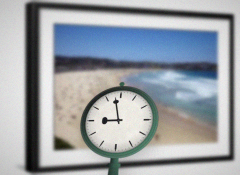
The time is **8:58**
